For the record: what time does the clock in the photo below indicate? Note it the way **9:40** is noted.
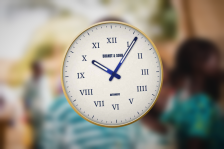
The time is **10:06**
